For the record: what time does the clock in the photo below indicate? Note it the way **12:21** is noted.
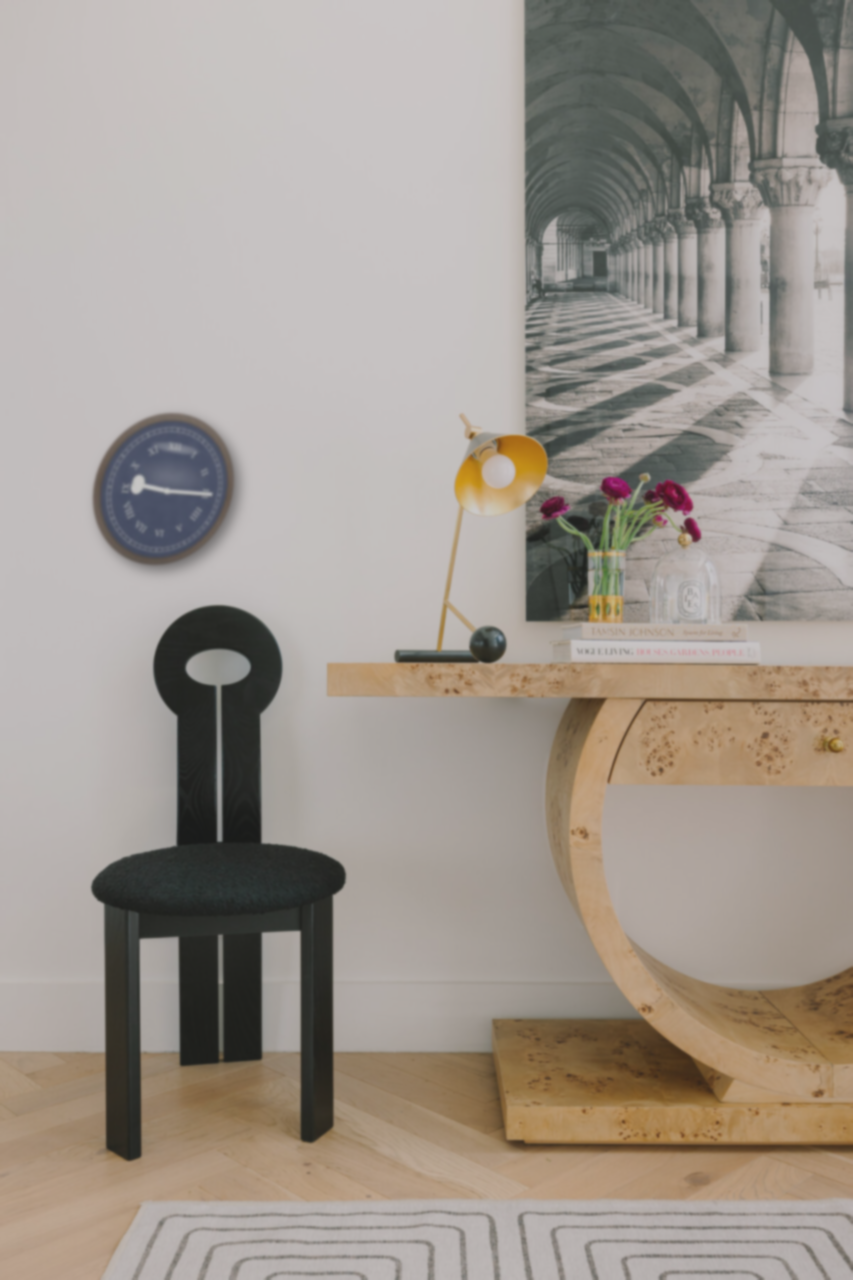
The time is **9:15**
